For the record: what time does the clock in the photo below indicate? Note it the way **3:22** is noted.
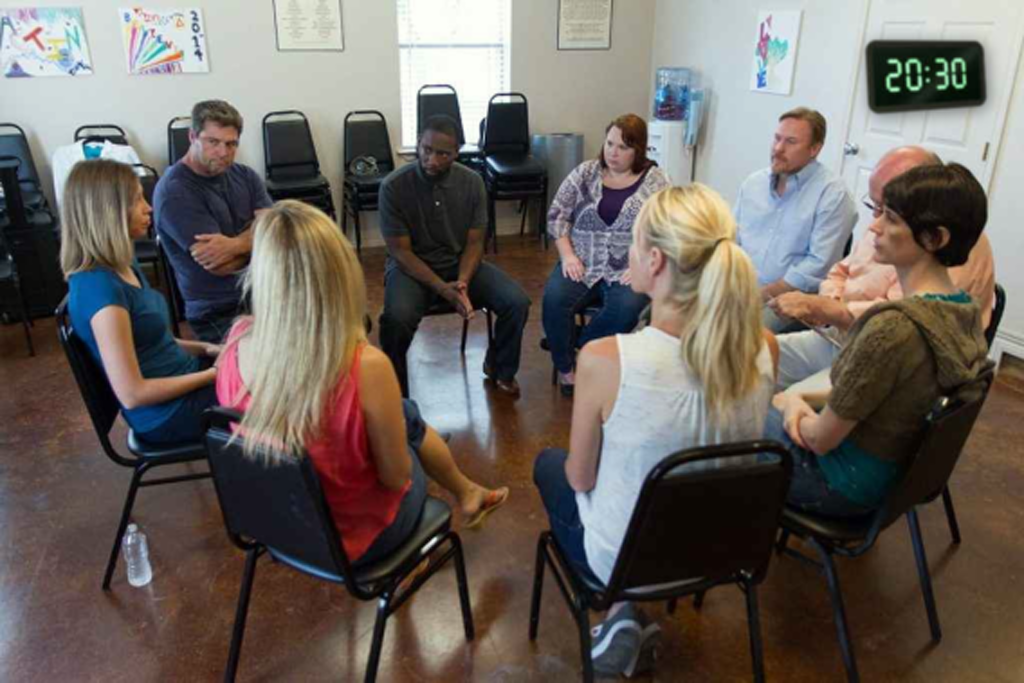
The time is **20:30**
